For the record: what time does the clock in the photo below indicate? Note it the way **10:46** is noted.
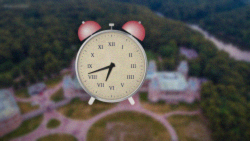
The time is **6:42**
